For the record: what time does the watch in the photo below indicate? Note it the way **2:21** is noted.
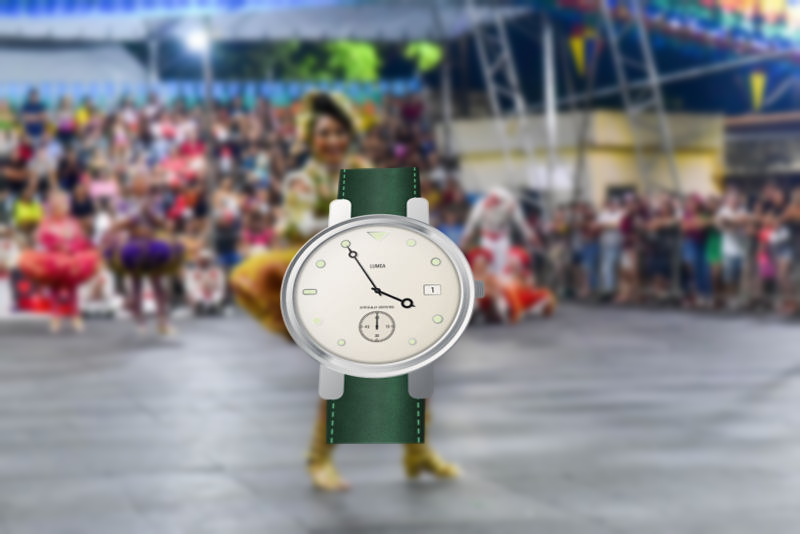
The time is **3:55**
